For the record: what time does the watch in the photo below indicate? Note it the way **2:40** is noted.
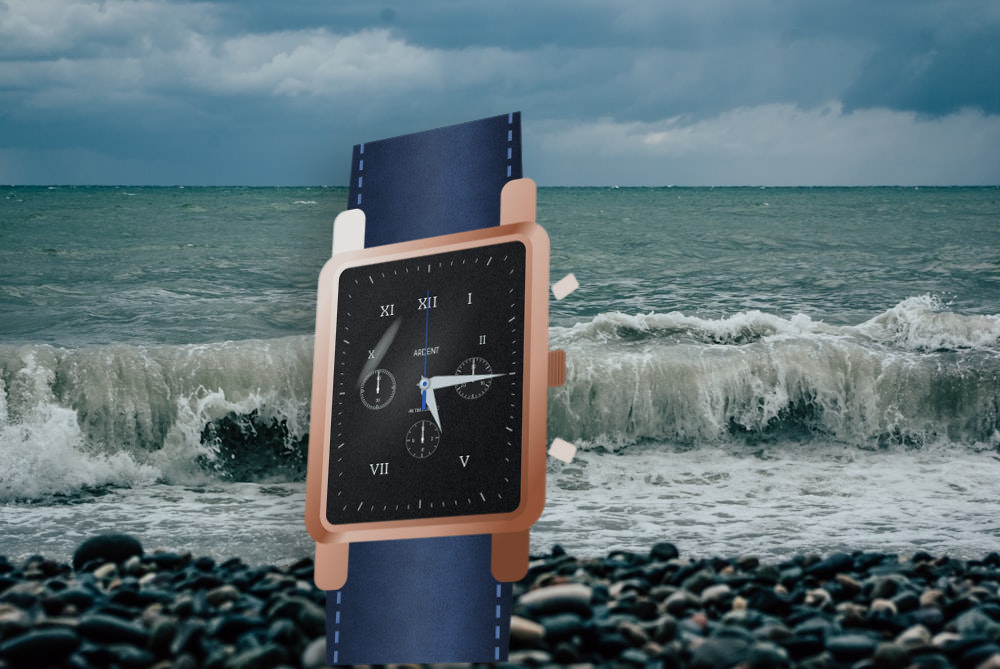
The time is **5:15**
